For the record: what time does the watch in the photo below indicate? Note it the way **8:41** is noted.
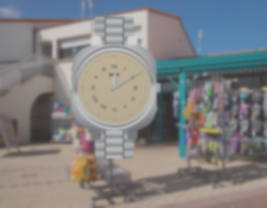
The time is **12:10**
